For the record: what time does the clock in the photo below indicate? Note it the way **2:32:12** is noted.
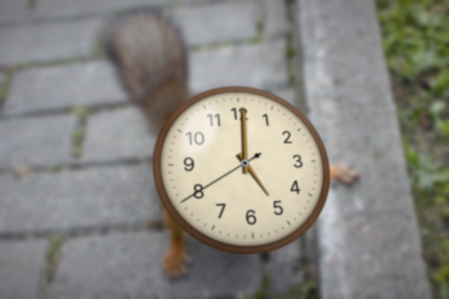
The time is **5:00:40**
